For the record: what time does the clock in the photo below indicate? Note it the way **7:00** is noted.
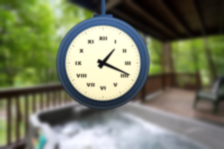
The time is **1:19**
